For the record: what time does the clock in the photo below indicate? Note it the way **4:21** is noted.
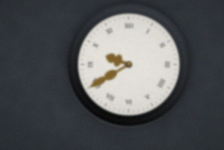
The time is **9:40**
